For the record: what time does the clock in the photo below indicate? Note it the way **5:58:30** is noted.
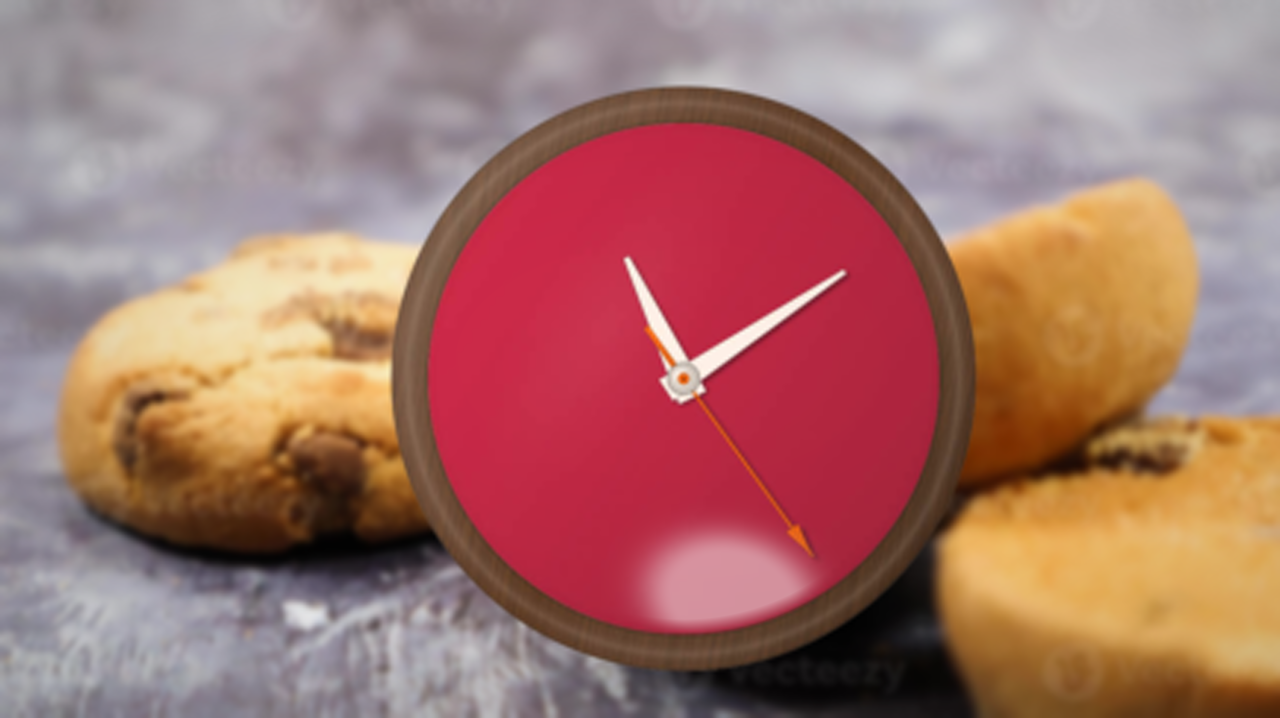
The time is **11:09:24**
